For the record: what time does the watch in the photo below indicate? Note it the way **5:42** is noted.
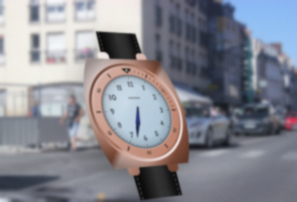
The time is **6:33**
